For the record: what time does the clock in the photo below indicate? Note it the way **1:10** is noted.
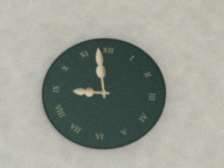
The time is **8:58**
